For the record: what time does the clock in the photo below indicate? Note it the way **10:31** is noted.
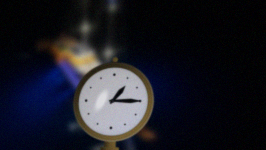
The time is **1:15**
